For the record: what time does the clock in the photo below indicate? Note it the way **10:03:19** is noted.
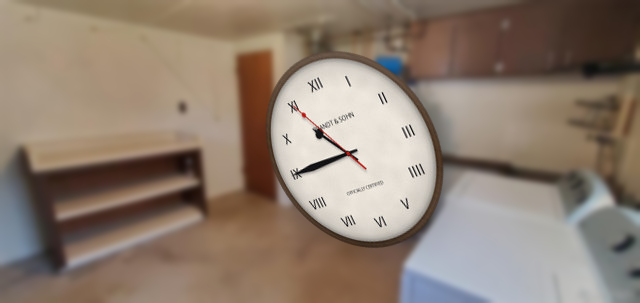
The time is **10:44:55**
